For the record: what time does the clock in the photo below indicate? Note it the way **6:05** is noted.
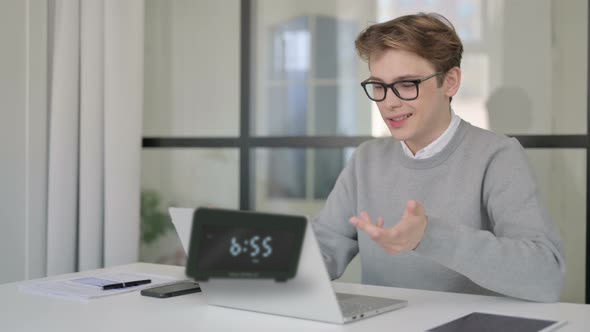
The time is **6:55**
